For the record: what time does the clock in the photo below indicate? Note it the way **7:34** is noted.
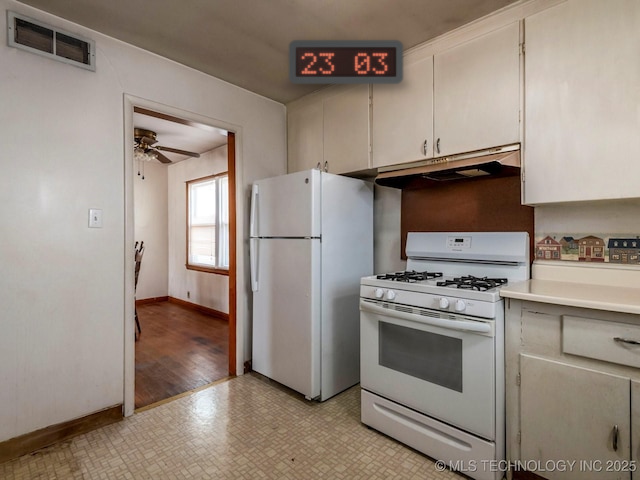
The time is **23:03**
